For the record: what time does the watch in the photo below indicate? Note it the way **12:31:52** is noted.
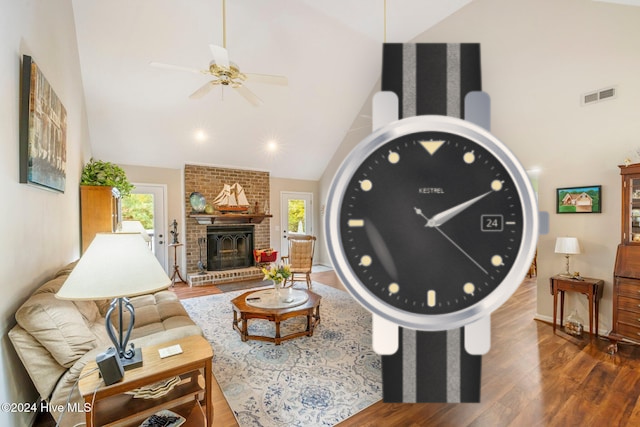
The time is **2:10:22**
